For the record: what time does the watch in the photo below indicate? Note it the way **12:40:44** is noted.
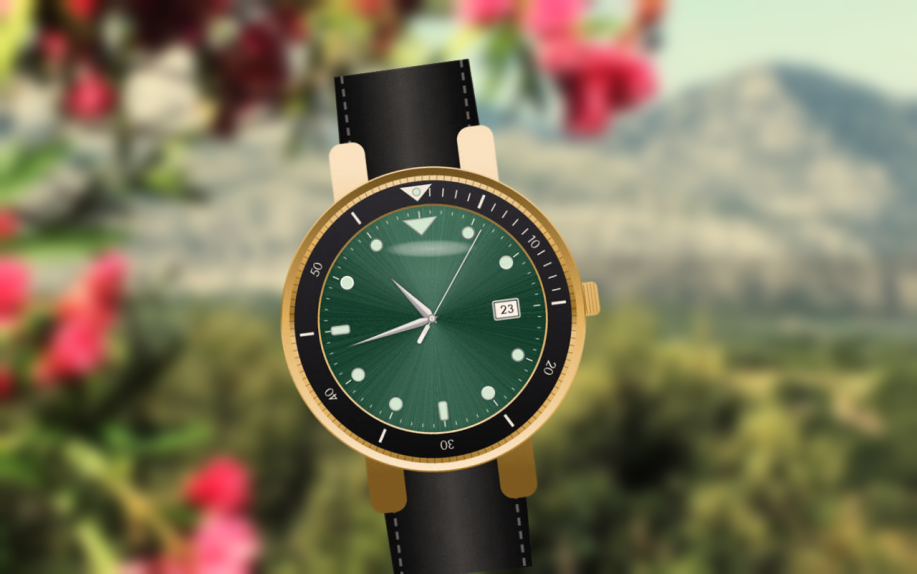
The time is **10:43:06**
